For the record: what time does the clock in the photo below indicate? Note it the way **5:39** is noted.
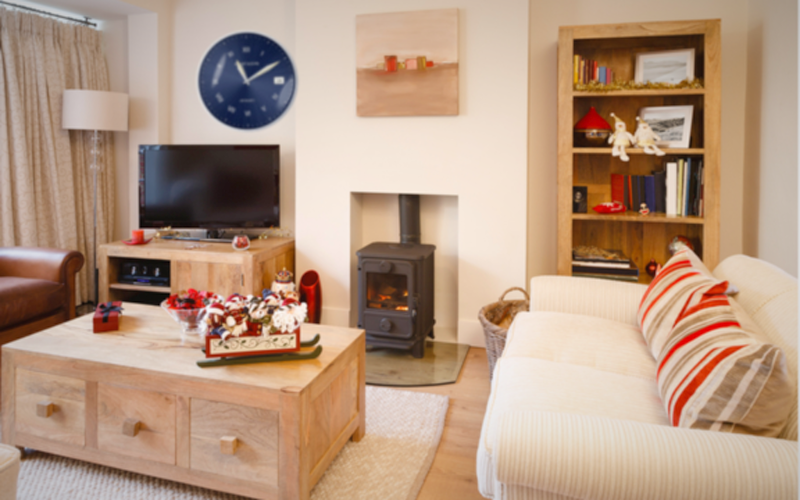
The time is **11:10**
